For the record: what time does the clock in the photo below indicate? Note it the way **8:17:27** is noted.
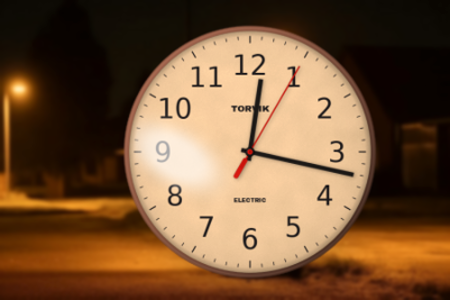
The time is **12:17:05**
